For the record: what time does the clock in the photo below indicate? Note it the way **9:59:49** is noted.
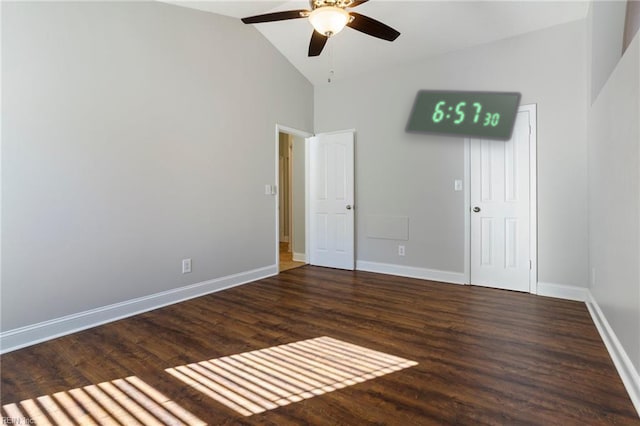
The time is **6:57:30**
